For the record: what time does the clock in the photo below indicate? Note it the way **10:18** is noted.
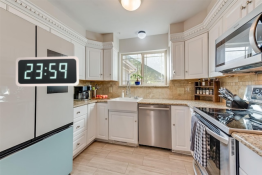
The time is **23:59**
